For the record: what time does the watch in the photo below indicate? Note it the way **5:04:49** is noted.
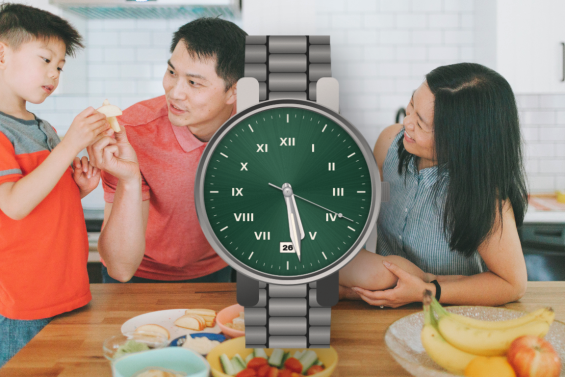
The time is **5:28:19**
